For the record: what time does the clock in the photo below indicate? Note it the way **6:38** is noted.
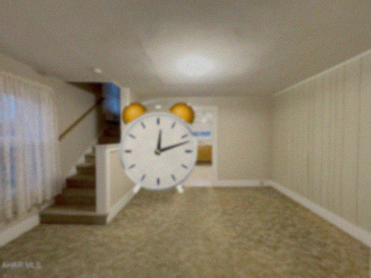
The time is **12:12**
